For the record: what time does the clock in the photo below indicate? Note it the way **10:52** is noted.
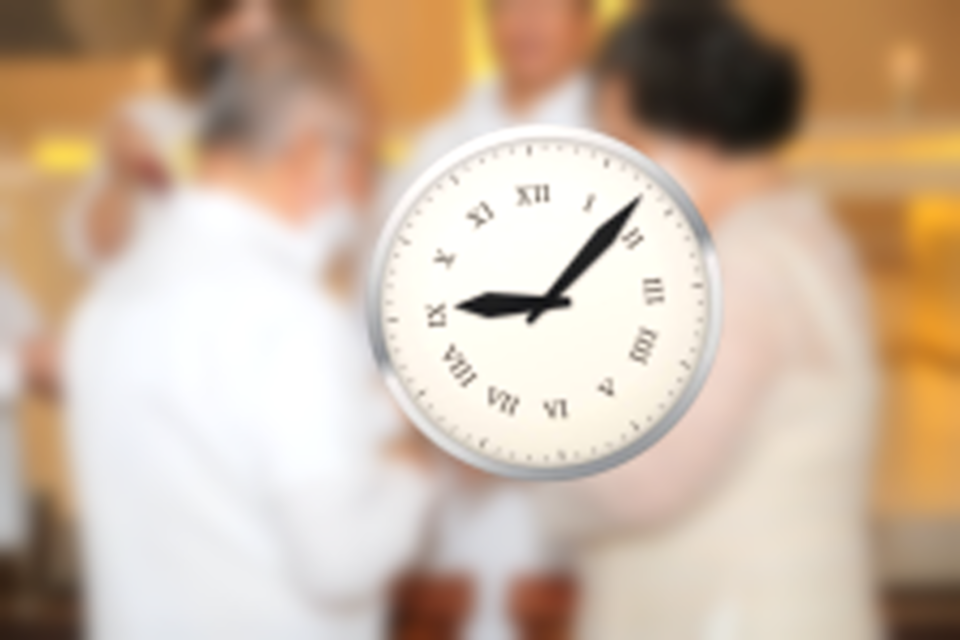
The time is **9:08**
